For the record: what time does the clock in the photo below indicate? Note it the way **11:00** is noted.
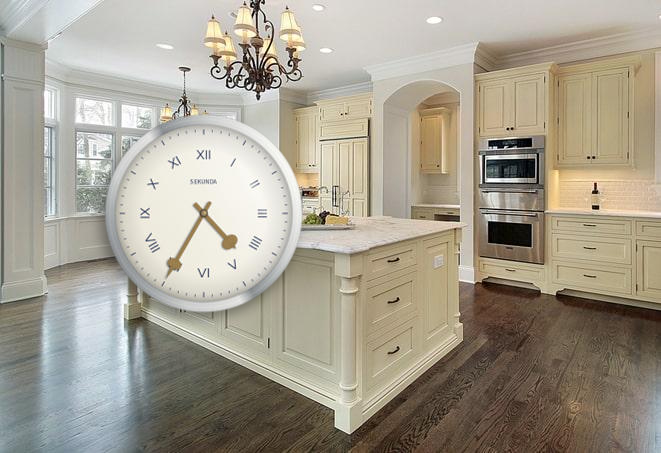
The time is **4:35**
